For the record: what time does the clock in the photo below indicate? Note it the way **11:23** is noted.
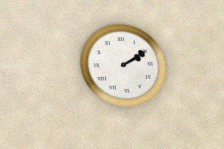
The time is **2:10**
